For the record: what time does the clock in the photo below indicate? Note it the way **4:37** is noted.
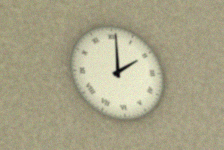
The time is **2:01**
